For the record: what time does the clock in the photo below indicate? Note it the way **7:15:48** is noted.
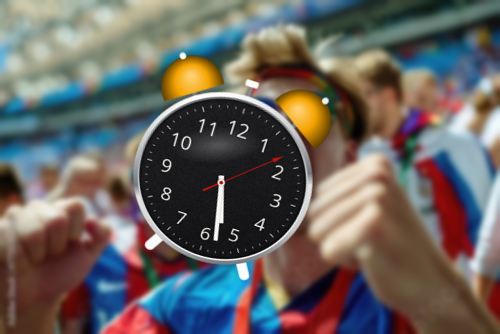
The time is **5:28:08**
